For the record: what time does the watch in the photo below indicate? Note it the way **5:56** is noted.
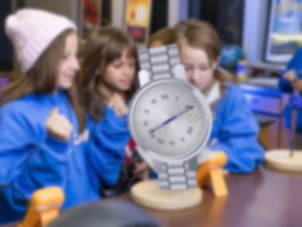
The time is **8:11**
